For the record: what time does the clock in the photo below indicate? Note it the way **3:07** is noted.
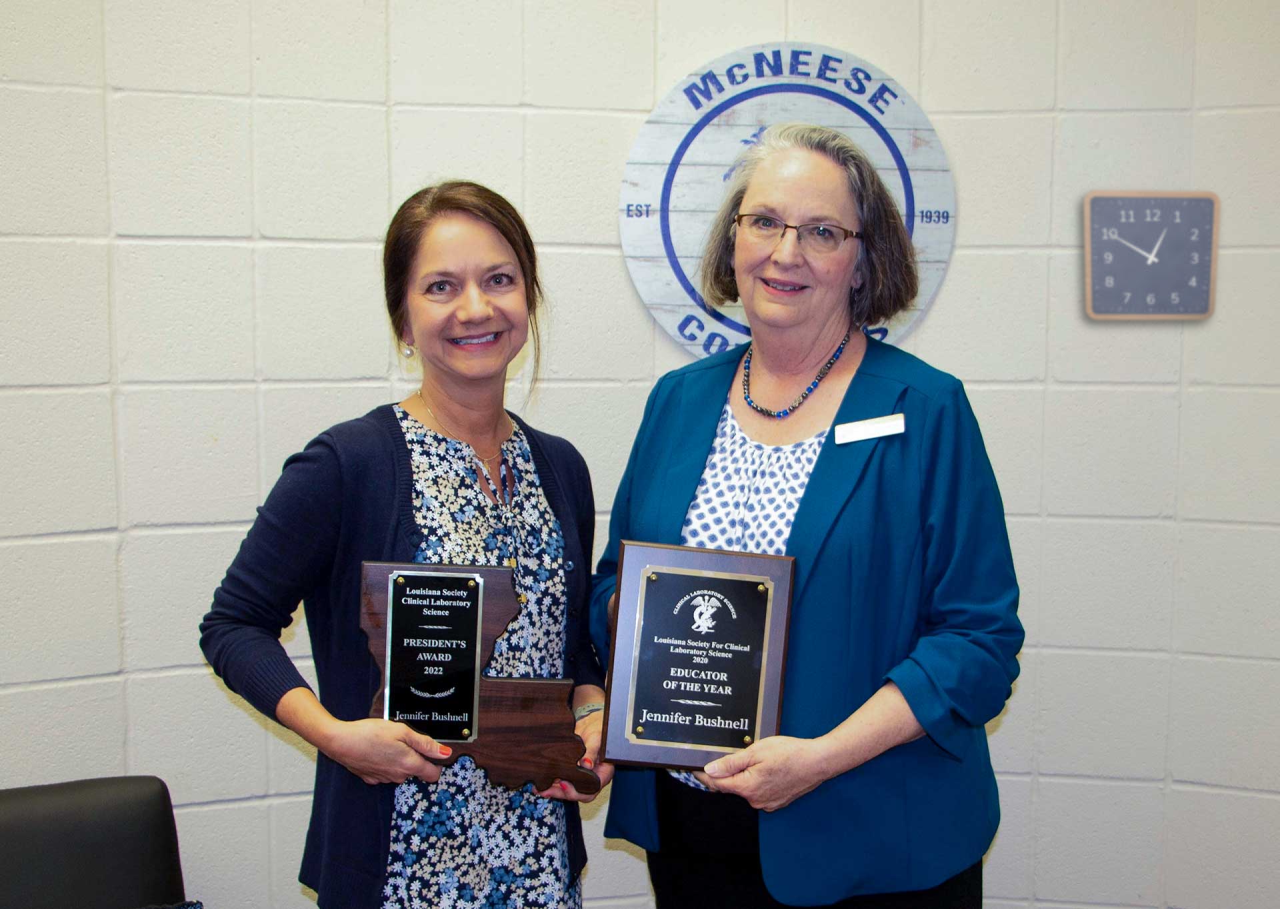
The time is **12:50**
